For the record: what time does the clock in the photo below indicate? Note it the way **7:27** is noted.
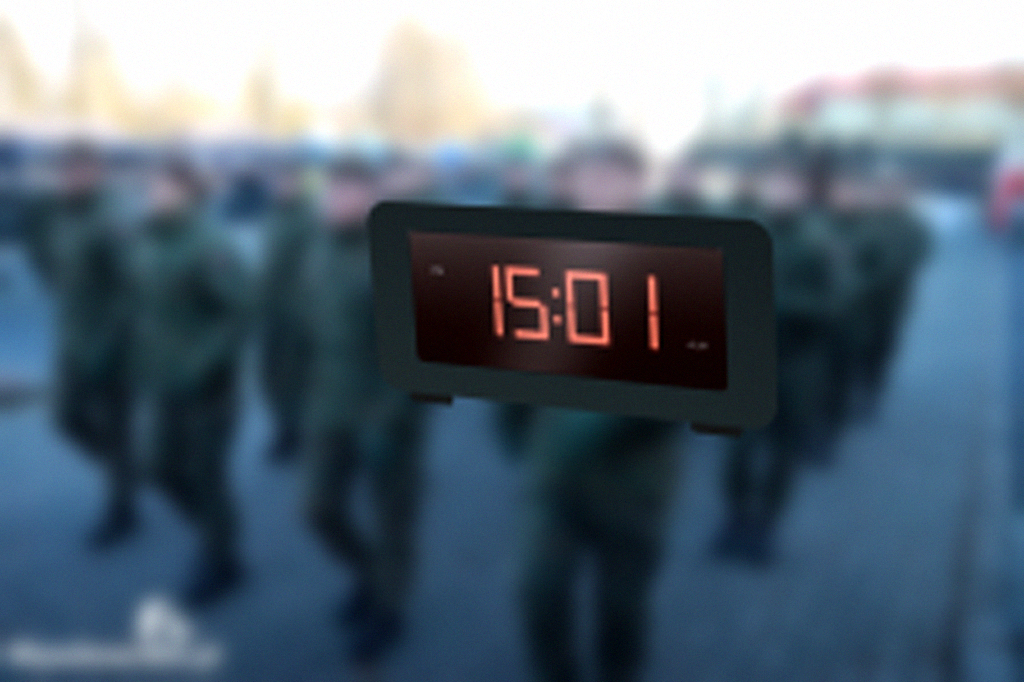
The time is **15:01**
